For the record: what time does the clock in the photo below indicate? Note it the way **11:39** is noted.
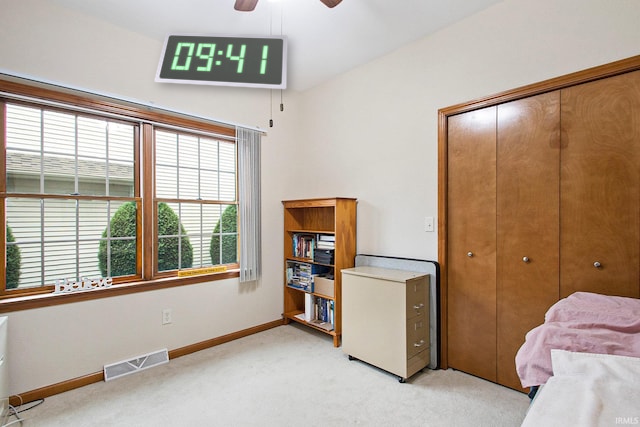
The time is **9:41**
